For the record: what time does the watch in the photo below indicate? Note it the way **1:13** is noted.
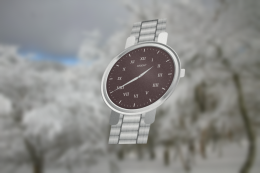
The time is **1:40**
